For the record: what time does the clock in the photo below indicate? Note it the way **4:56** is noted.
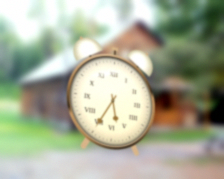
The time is **5:35**
